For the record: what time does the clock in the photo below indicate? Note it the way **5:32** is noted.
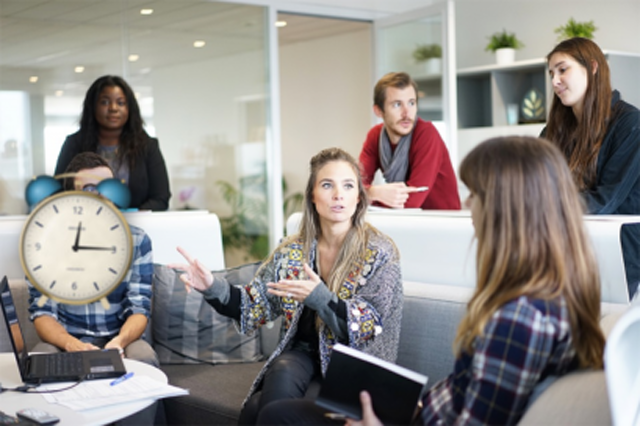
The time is **12:15**
